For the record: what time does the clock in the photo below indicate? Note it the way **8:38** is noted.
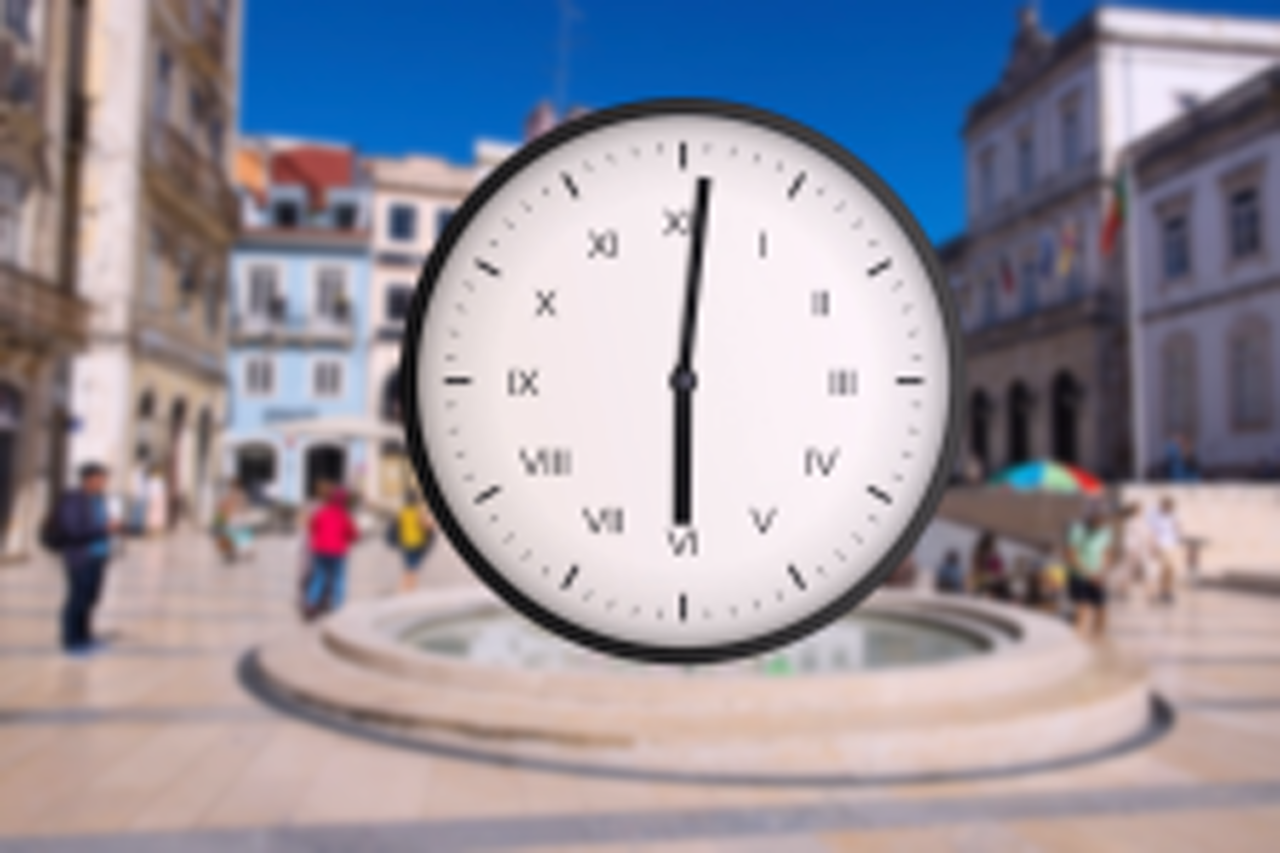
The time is **6:01**
